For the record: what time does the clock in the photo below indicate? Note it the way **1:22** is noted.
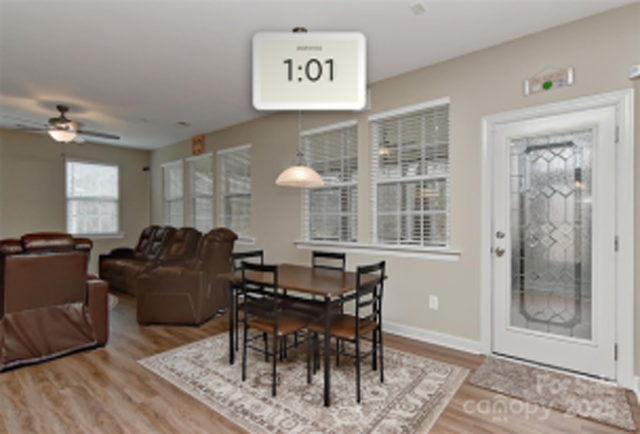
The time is **1:01**
